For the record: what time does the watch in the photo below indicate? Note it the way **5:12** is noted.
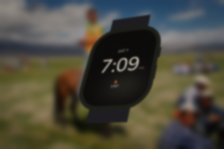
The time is **7:09**
